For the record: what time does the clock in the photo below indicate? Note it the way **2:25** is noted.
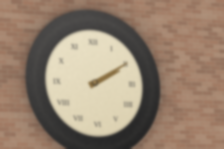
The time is **2:10**
